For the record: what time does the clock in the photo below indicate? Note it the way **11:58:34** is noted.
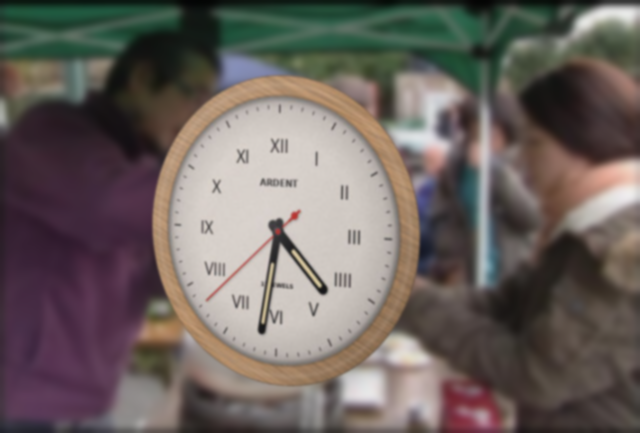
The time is **4:31:38**
